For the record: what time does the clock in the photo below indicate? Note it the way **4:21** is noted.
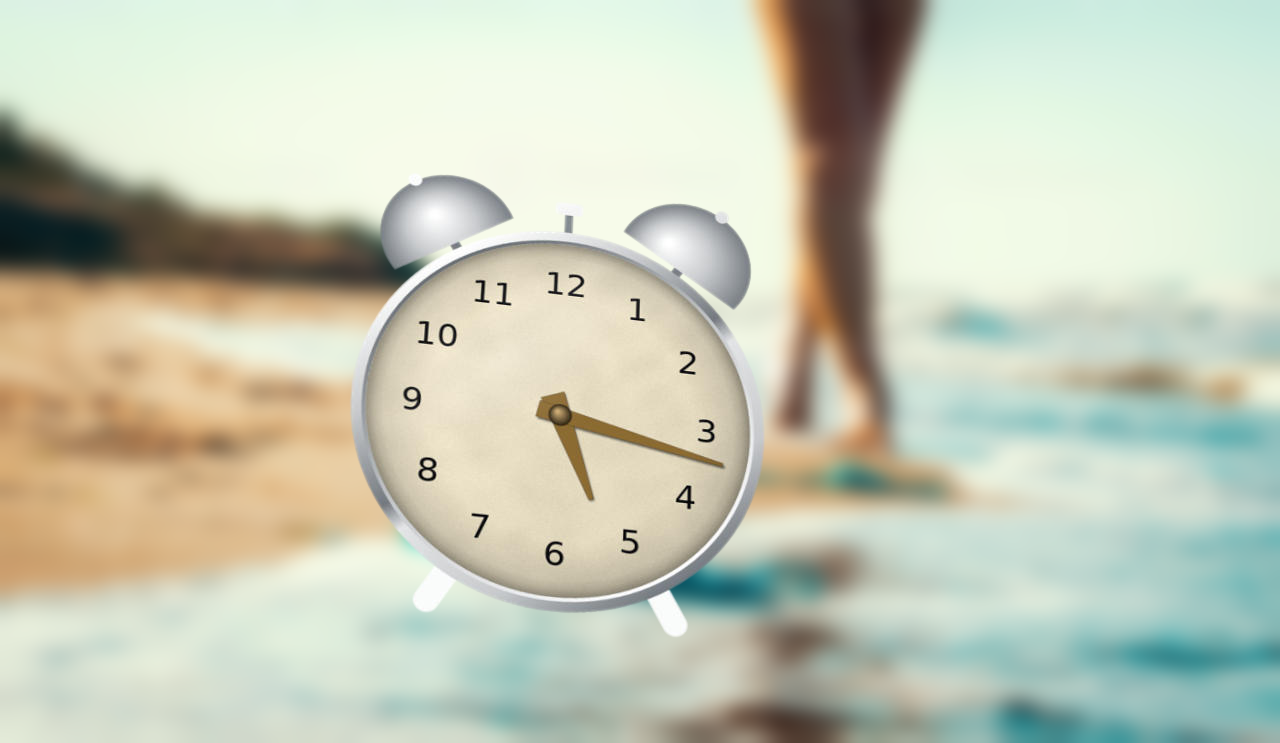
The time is **5:17**
